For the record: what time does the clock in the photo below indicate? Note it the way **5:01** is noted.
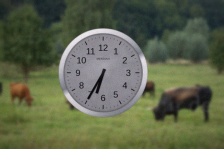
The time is **6:35**
